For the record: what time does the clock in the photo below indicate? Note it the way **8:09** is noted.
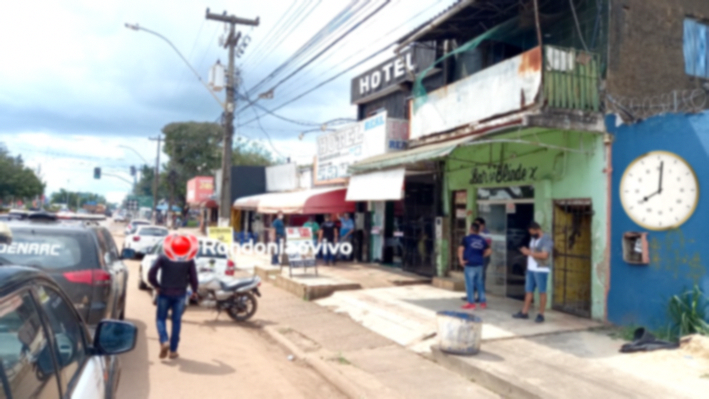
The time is **8:01**
